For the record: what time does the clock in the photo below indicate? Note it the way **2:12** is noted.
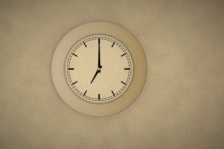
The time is **7:00**
